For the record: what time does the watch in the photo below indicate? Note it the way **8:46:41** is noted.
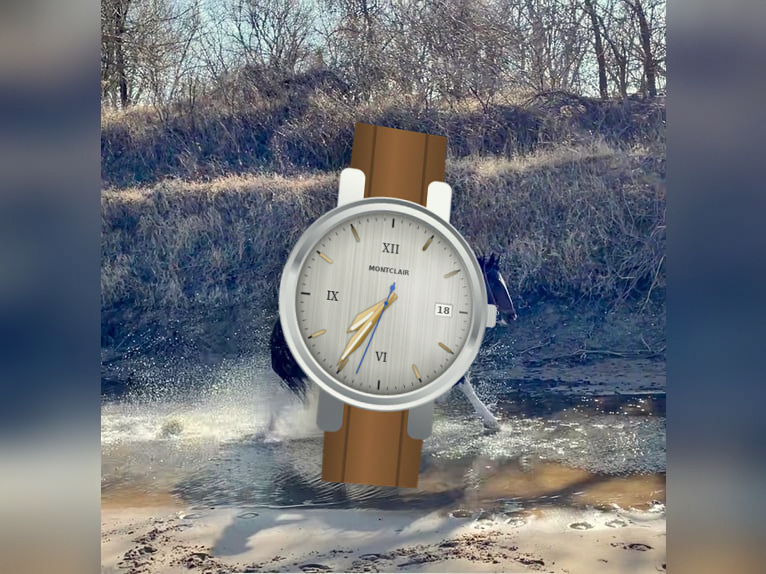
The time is **7:35:33**
